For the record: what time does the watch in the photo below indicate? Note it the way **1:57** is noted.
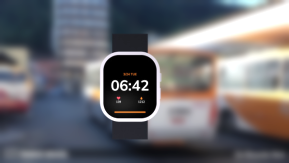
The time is **6:42**
